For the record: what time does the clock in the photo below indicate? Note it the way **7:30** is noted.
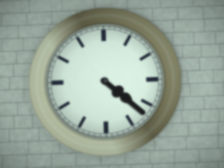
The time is **4:22**
